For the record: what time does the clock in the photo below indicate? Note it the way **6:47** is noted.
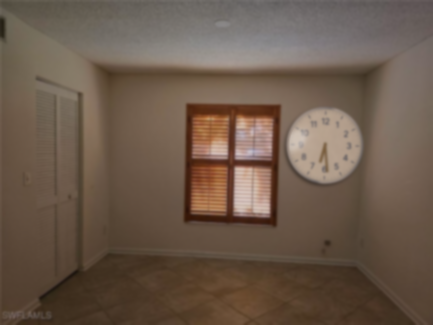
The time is **6:29**
